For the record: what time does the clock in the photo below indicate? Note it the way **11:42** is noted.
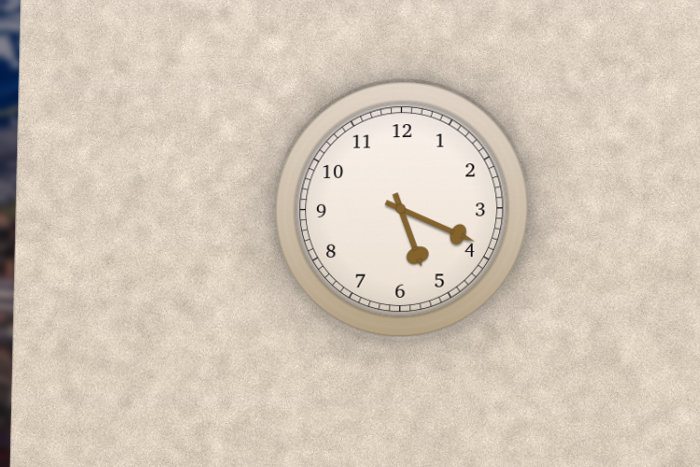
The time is **5:19**
